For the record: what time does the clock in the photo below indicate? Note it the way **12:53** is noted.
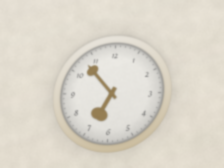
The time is **6:53**
